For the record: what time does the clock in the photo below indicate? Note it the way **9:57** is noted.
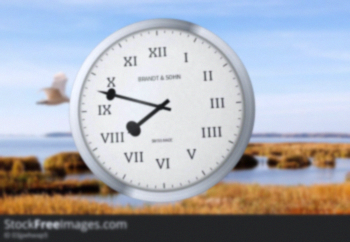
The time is **7:48**
